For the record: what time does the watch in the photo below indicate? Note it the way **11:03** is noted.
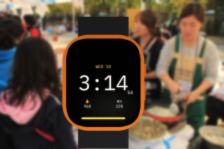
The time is **3:14**
